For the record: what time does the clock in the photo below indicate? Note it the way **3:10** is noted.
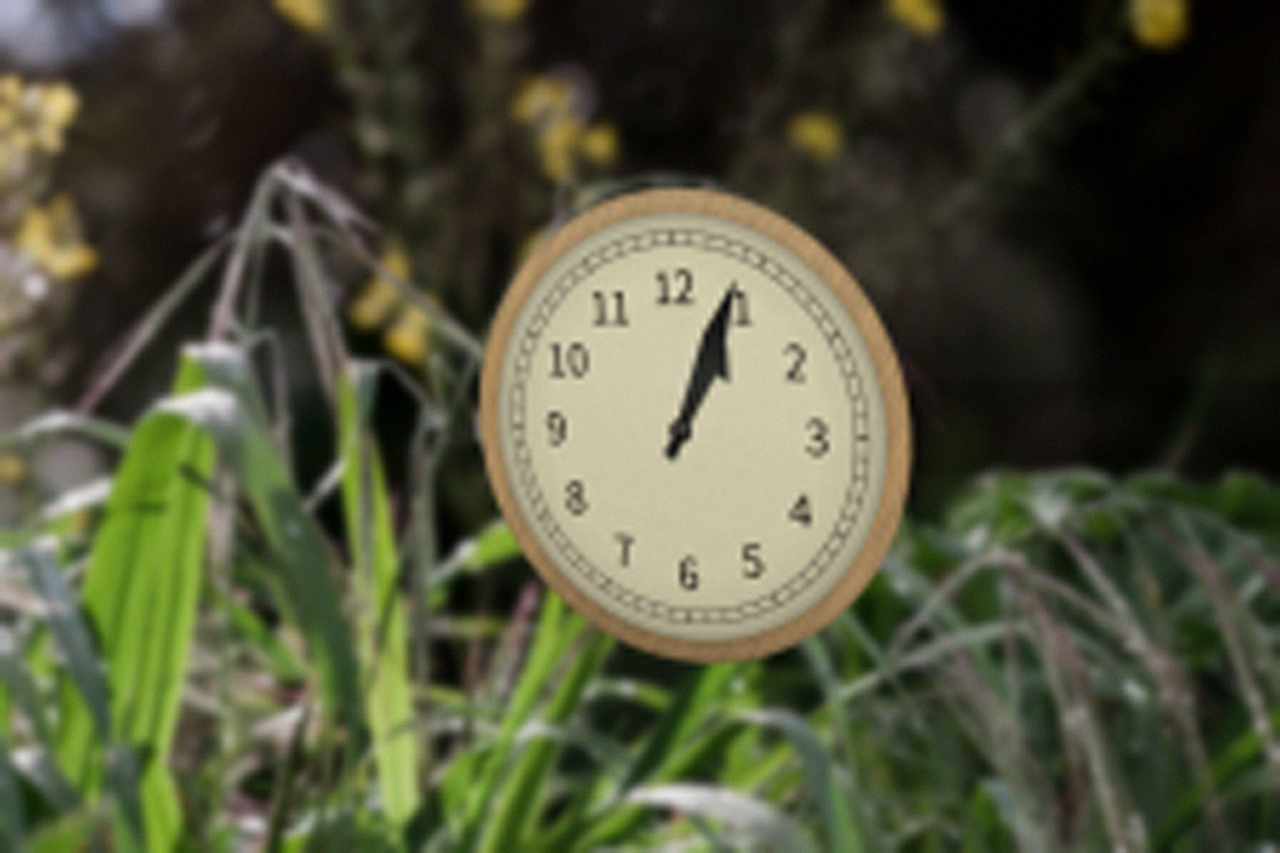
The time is **1:04**
